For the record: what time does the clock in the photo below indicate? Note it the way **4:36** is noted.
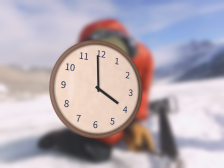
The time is **3:59**
